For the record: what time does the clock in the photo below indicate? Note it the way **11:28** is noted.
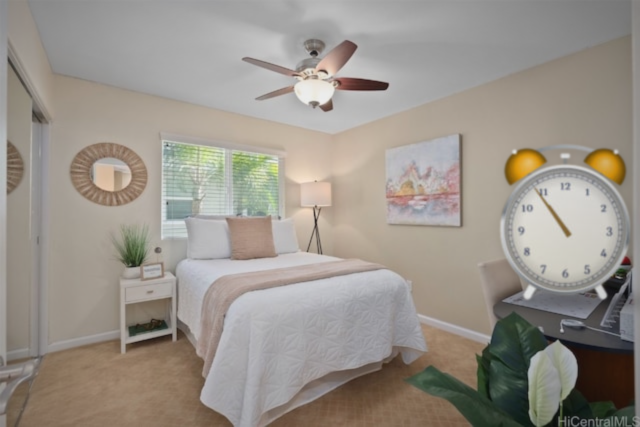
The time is **10:54**
